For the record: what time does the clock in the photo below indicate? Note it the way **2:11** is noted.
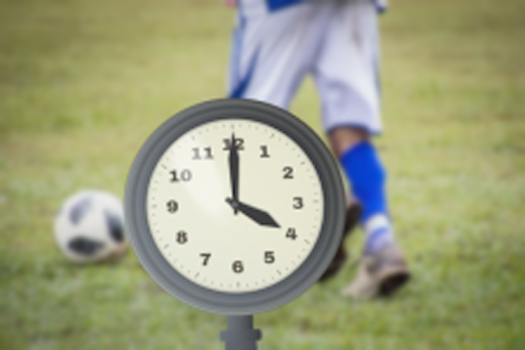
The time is **4:00**
